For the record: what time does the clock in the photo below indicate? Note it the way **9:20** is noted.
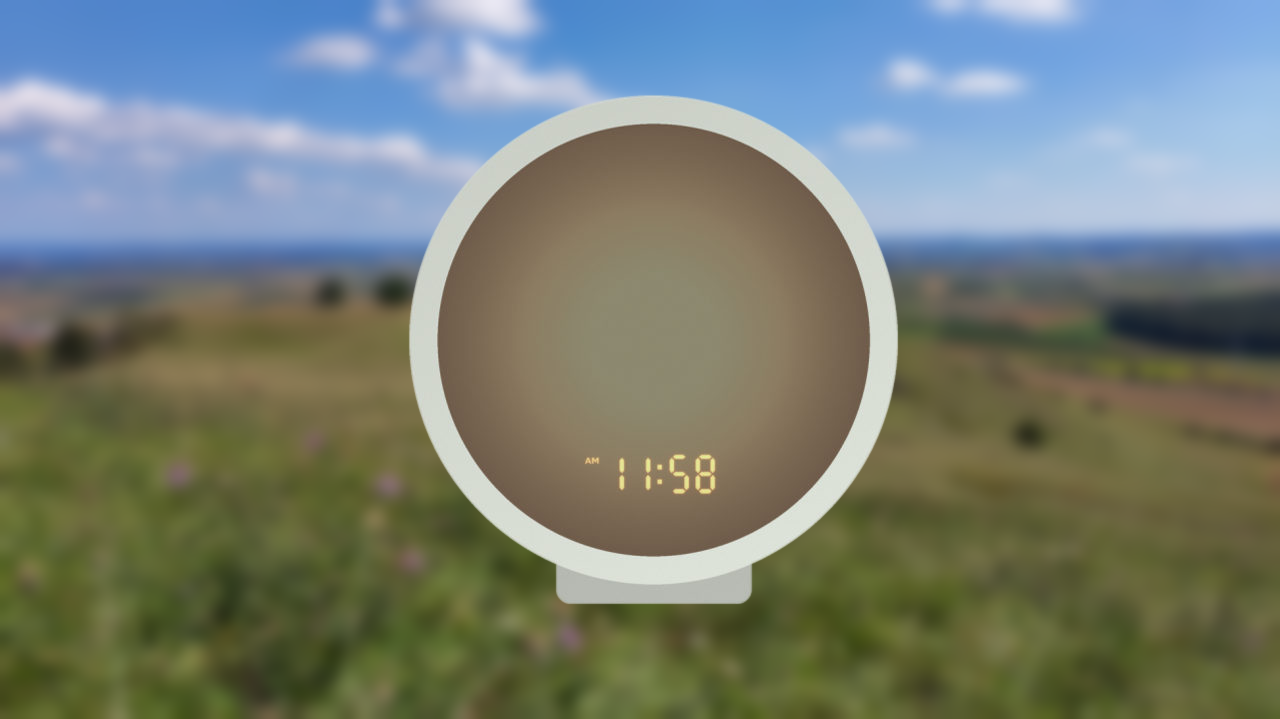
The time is **11:58**
